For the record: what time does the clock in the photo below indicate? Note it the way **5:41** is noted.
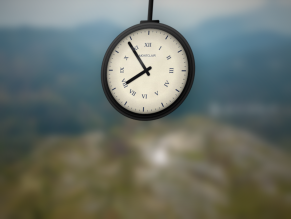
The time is **7:54**
